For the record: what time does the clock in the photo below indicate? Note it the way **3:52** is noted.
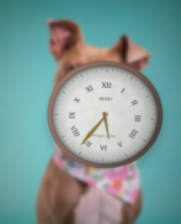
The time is **5:36**
